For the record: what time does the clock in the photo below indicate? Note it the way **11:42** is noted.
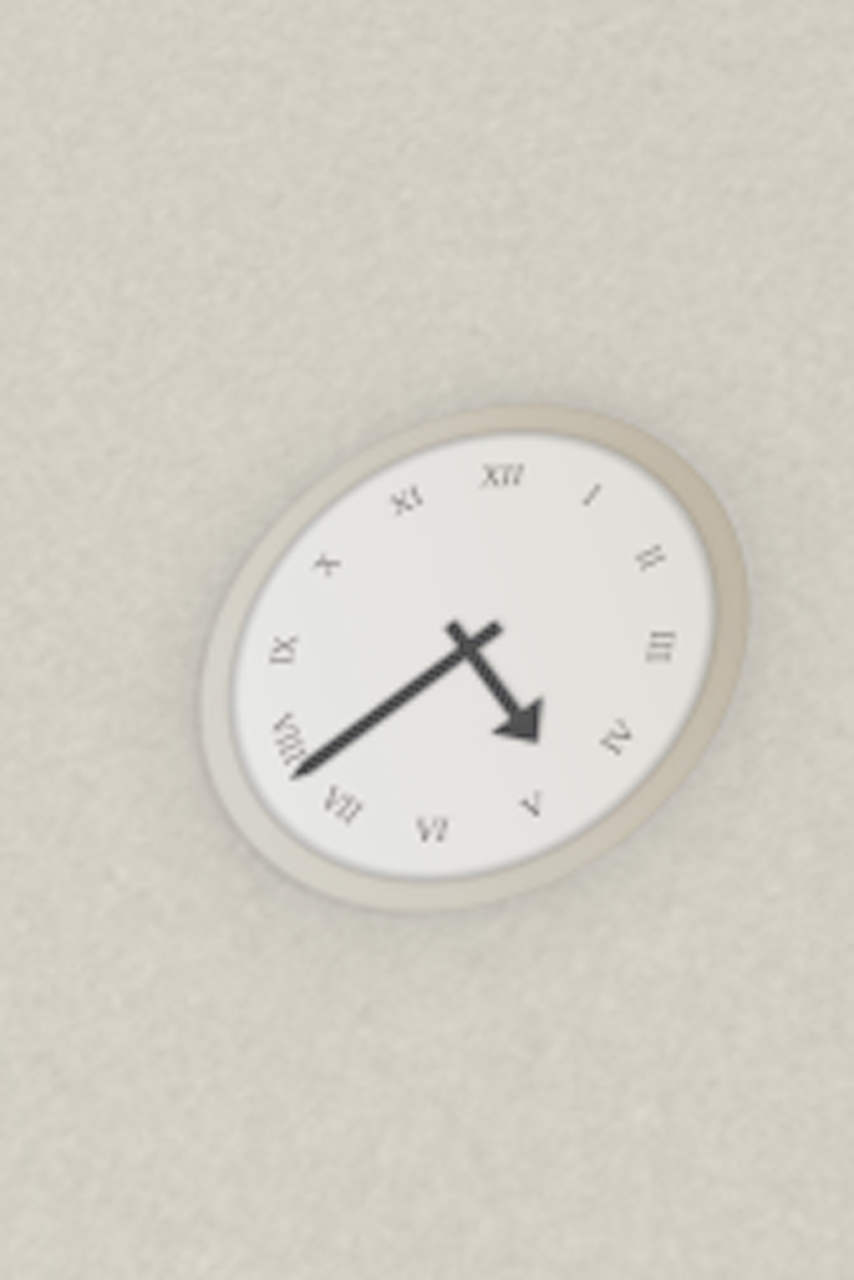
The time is **4:38**
